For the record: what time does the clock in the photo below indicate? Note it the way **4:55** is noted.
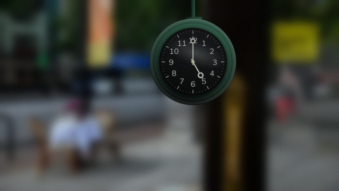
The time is **5:00**
